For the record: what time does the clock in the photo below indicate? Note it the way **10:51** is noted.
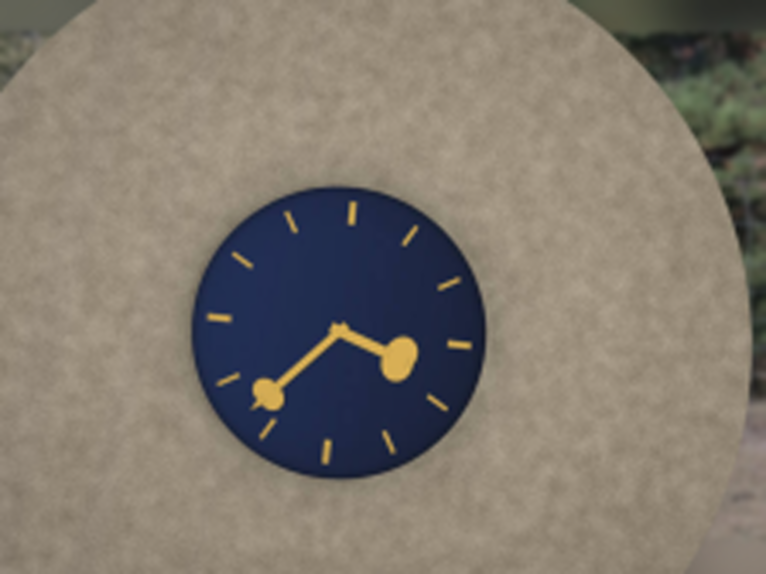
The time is **3:37**
